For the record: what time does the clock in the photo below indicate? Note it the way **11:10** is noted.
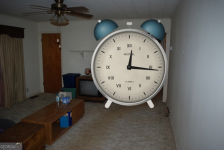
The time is **12:16**
